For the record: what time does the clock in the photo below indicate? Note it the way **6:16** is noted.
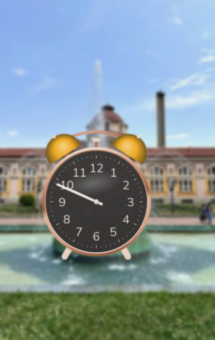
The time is **9:49**
